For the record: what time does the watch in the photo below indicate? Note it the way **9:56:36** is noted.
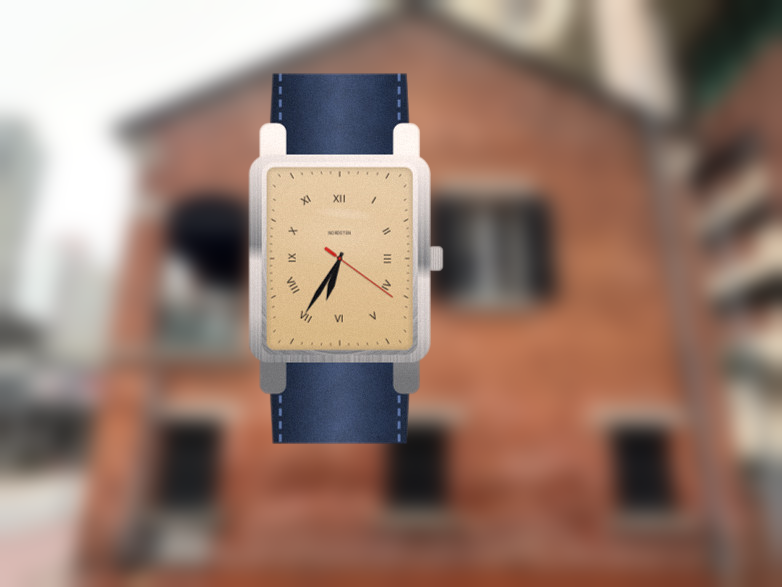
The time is **6:35:21**
